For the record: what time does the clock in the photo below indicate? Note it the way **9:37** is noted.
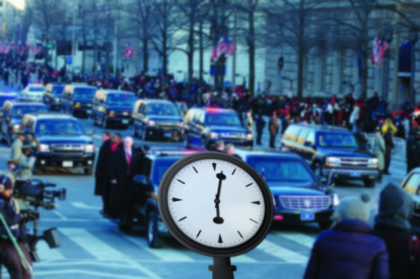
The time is **6:02**
